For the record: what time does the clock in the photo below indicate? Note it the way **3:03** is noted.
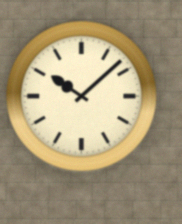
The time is **10:08**
